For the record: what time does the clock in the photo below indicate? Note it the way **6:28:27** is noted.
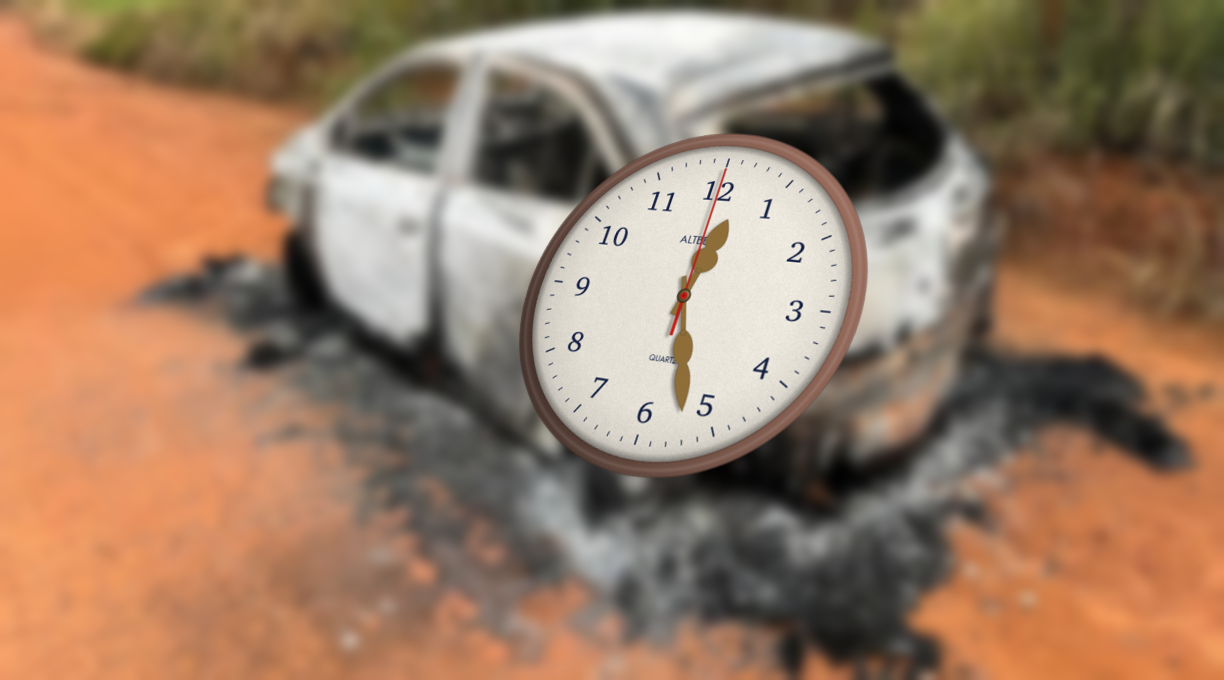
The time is **12:27:00**
